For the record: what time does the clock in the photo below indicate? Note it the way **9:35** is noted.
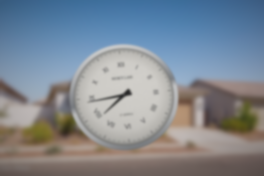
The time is **7:44**
